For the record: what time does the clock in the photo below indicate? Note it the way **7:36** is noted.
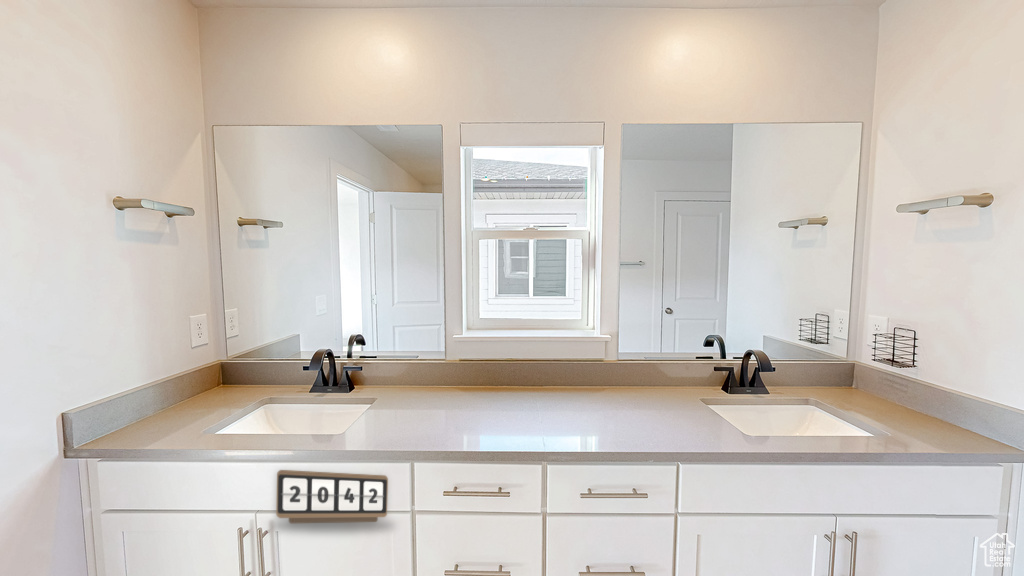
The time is **20:42**
